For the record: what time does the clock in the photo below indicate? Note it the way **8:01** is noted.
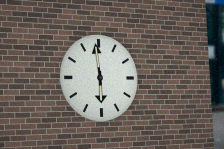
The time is **5:59**
